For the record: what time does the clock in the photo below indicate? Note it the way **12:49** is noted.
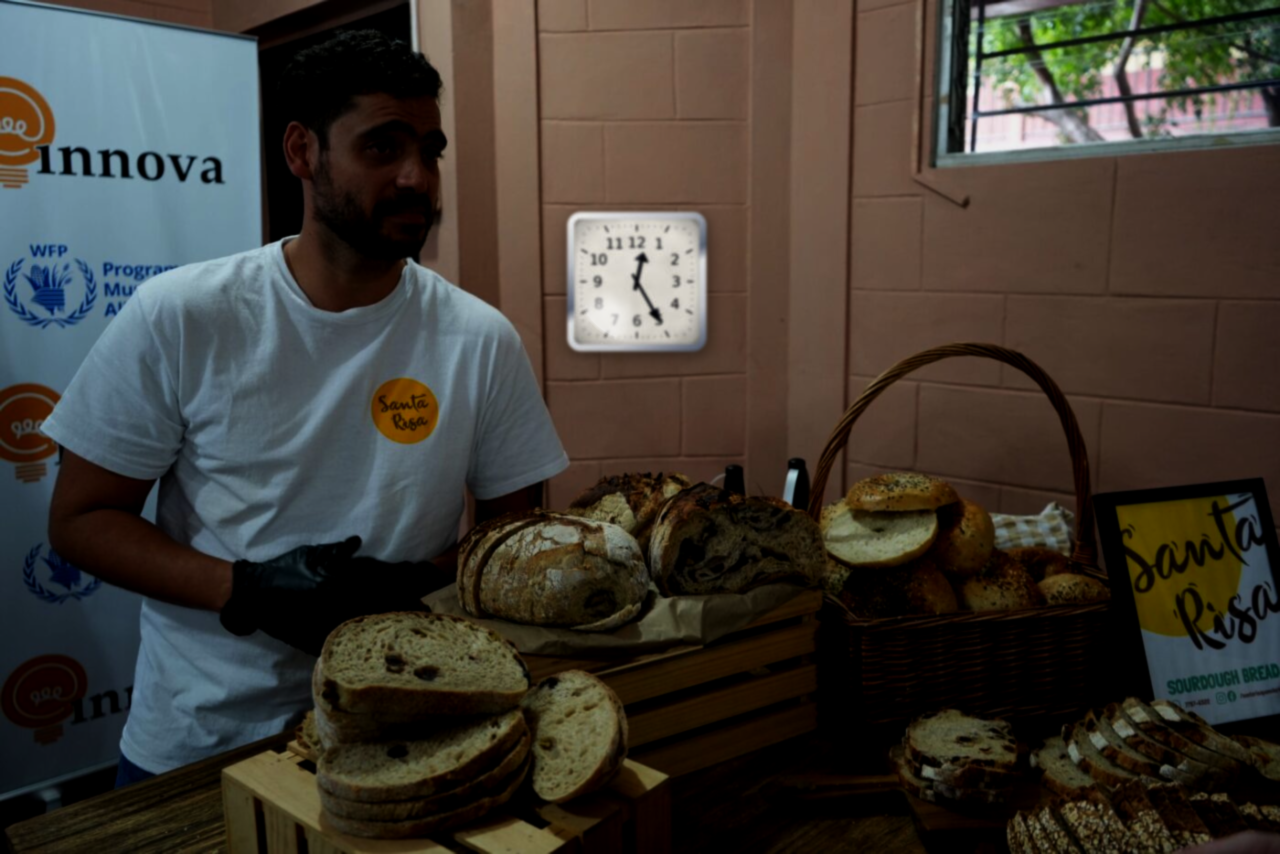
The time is **12:25**
